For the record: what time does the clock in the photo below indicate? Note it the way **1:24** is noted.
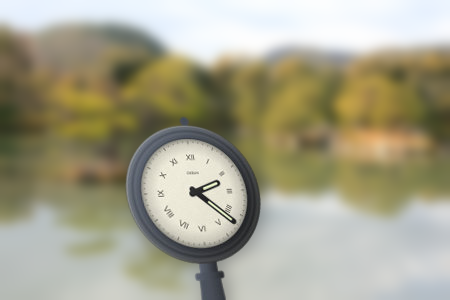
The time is **2:22**
